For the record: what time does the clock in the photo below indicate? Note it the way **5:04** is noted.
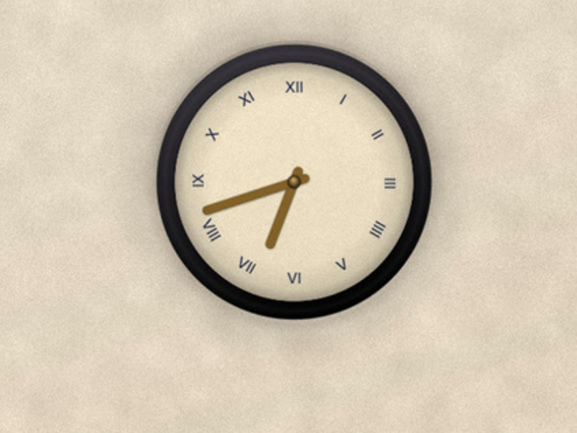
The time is **6:42**
